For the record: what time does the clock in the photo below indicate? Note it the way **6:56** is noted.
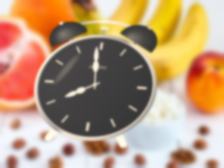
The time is **7:59**
